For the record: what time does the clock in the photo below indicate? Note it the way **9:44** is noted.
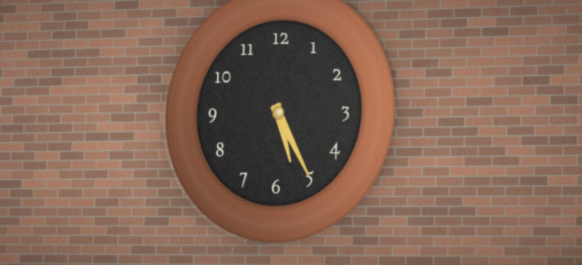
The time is **5:25**
